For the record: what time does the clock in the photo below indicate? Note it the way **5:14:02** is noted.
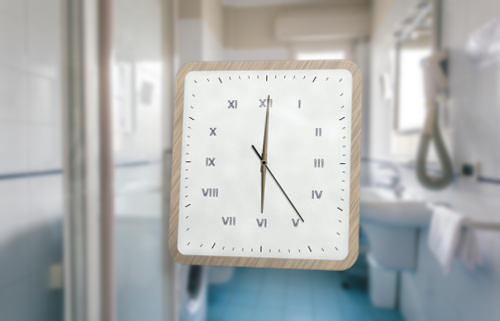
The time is **6:00:24**
